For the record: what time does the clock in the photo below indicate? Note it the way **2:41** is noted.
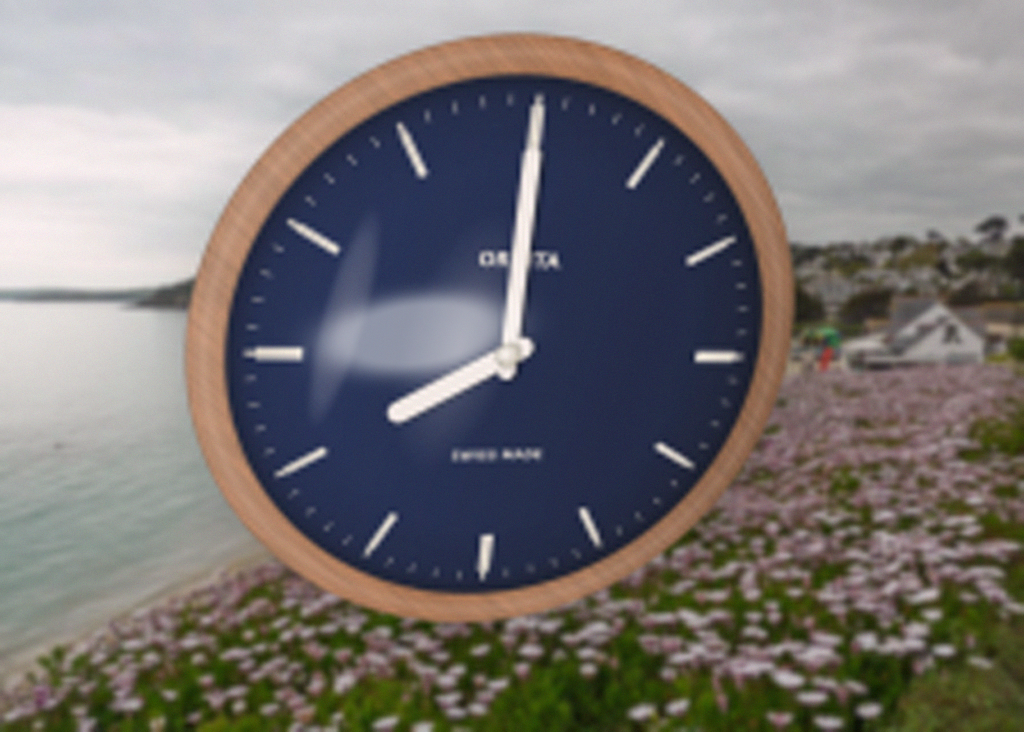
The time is **8:00**
